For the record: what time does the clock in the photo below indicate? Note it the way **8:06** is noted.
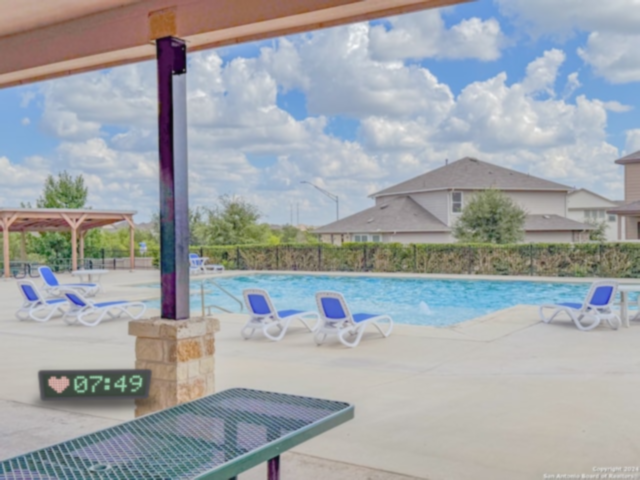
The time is **7:49**
